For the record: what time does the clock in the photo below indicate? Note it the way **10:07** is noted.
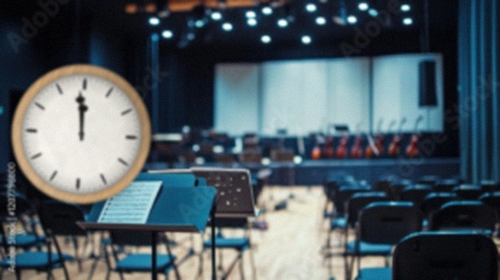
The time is **11:59**
